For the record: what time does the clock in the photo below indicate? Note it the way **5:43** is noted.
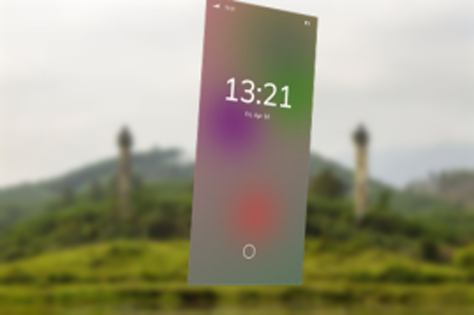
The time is **13:21**
